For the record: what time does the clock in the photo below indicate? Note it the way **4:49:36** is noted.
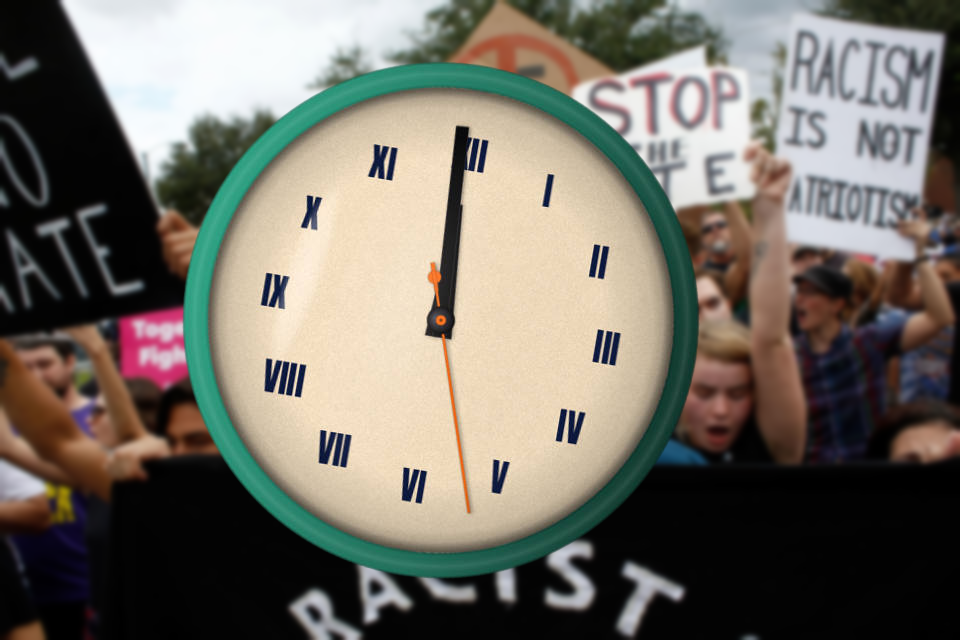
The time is **11:59:27**
